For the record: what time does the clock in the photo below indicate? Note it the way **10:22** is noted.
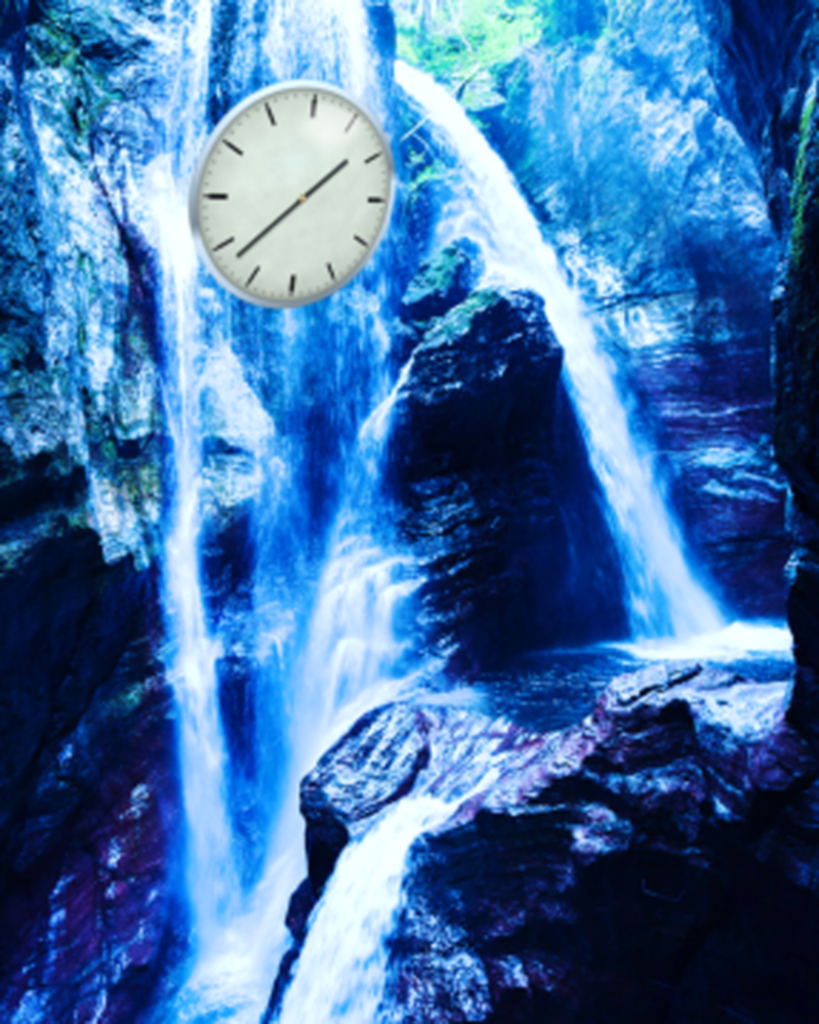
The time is **1:38**
